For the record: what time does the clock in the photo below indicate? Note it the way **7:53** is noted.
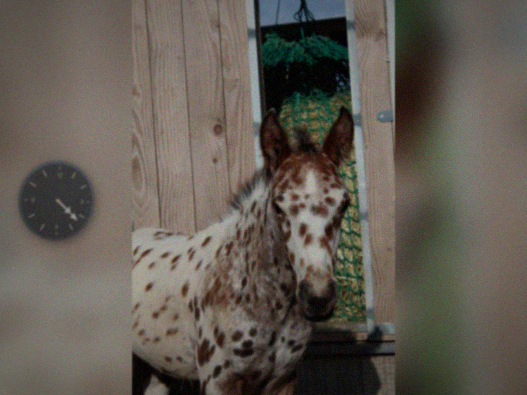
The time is **4:22**
